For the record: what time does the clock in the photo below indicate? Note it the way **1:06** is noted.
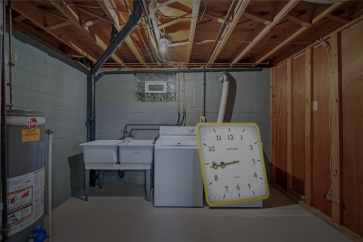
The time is **8:44**
